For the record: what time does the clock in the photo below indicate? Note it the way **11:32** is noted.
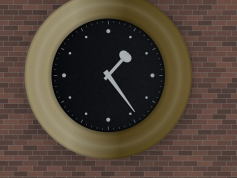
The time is **1:24**
